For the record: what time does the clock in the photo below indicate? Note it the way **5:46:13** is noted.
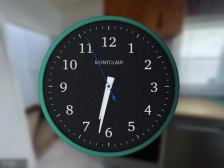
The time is **6:31:56**
